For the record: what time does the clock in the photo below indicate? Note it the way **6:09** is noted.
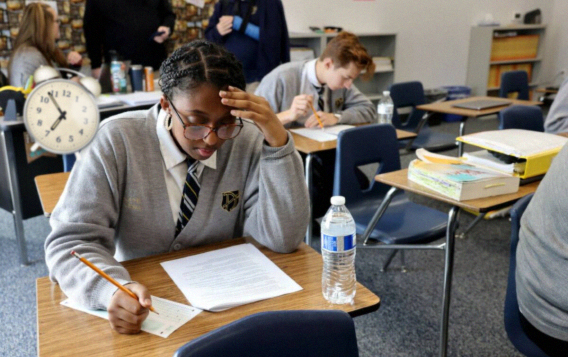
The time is **6:53**
